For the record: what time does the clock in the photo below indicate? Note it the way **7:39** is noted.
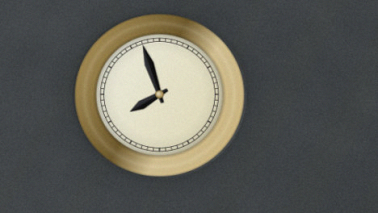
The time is **7:57**
